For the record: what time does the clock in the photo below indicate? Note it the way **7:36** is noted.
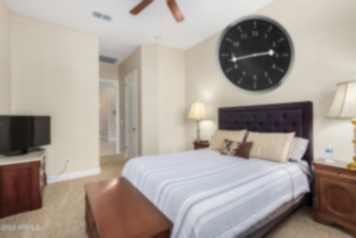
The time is **2:43**
